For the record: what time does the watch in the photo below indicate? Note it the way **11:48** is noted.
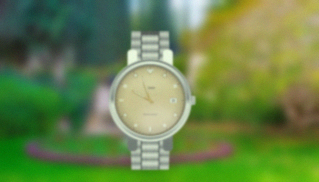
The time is **9:57**
